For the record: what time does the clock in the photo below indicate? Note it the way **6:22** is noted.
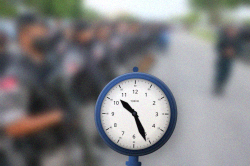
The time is **10:26**
